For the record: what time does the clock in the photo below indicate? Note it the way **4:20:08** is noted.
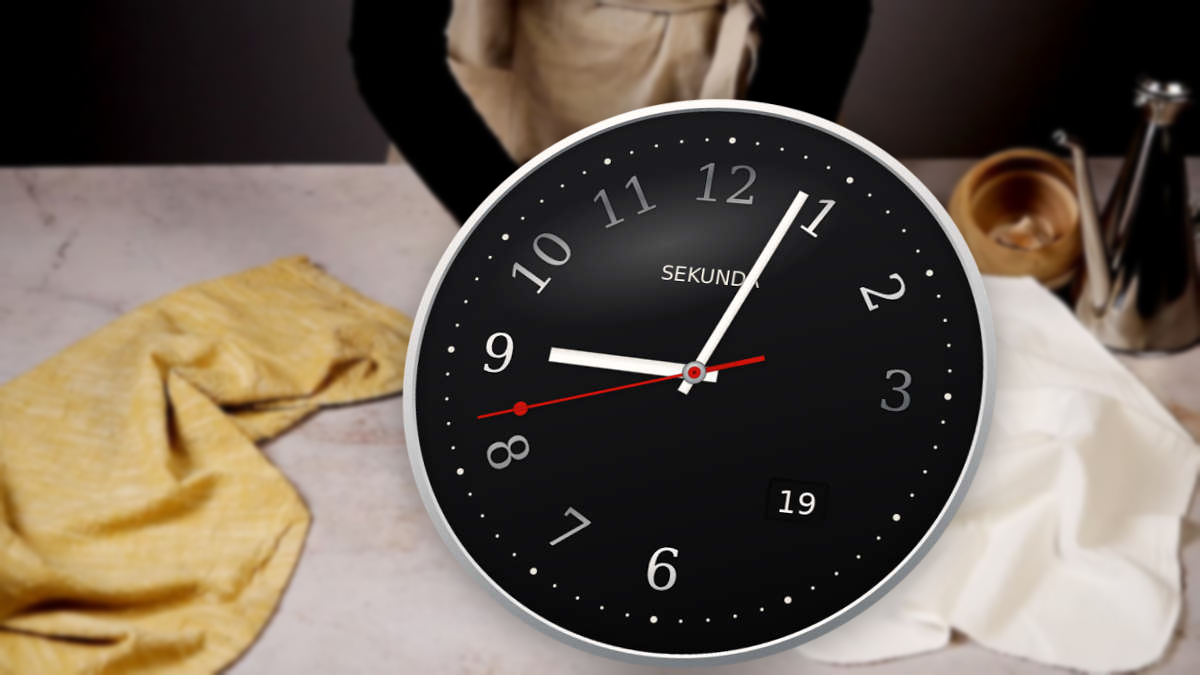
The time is **9:03:42**
